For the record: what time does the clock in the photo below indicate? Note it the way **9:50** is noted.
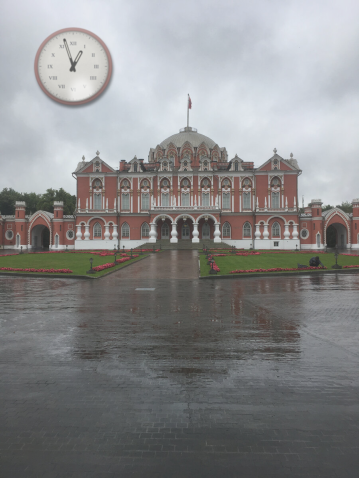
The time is **12:57**
